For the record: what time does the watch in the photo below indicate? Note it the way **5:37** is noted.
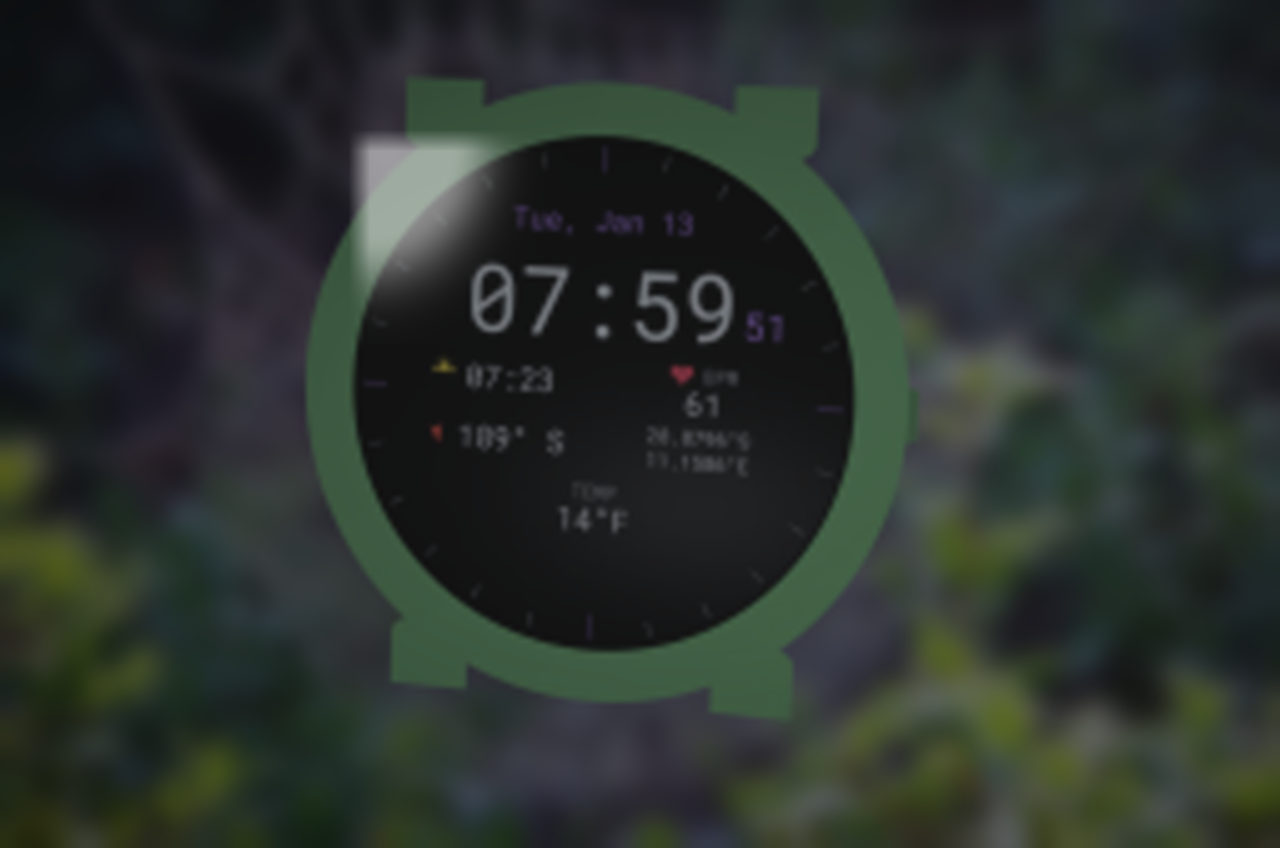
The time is **7:59**
